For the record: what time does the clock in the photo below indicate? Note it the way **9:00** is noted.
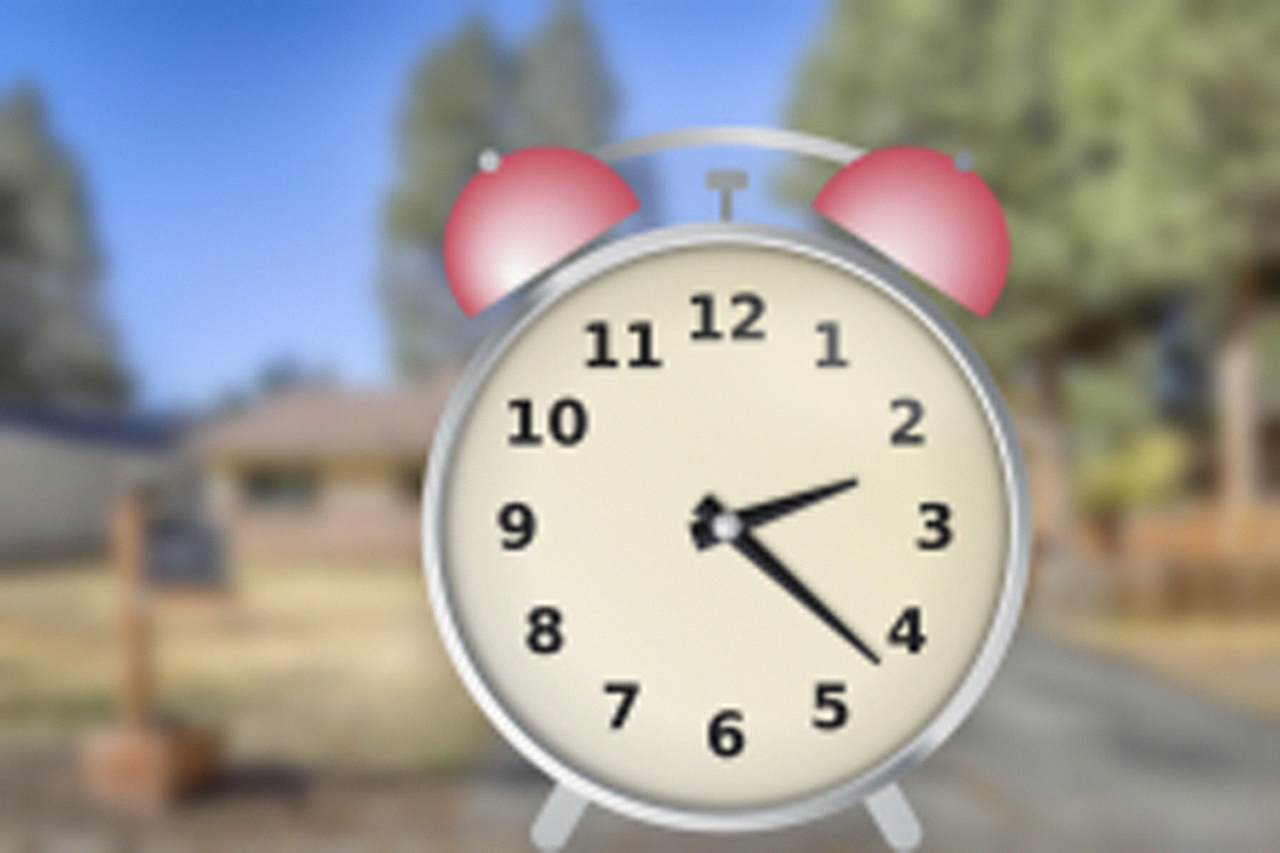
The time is **2:22**
